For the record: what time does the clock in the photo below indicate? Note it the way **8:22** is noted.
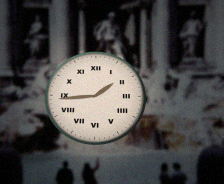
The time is **1:44**
